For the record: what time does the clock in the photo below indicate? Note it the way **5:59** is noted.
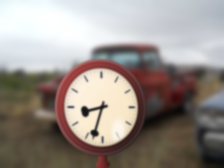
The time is **8:33**
